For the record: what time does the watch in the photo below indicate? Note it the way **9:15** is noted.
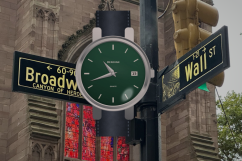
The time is **10:42**
